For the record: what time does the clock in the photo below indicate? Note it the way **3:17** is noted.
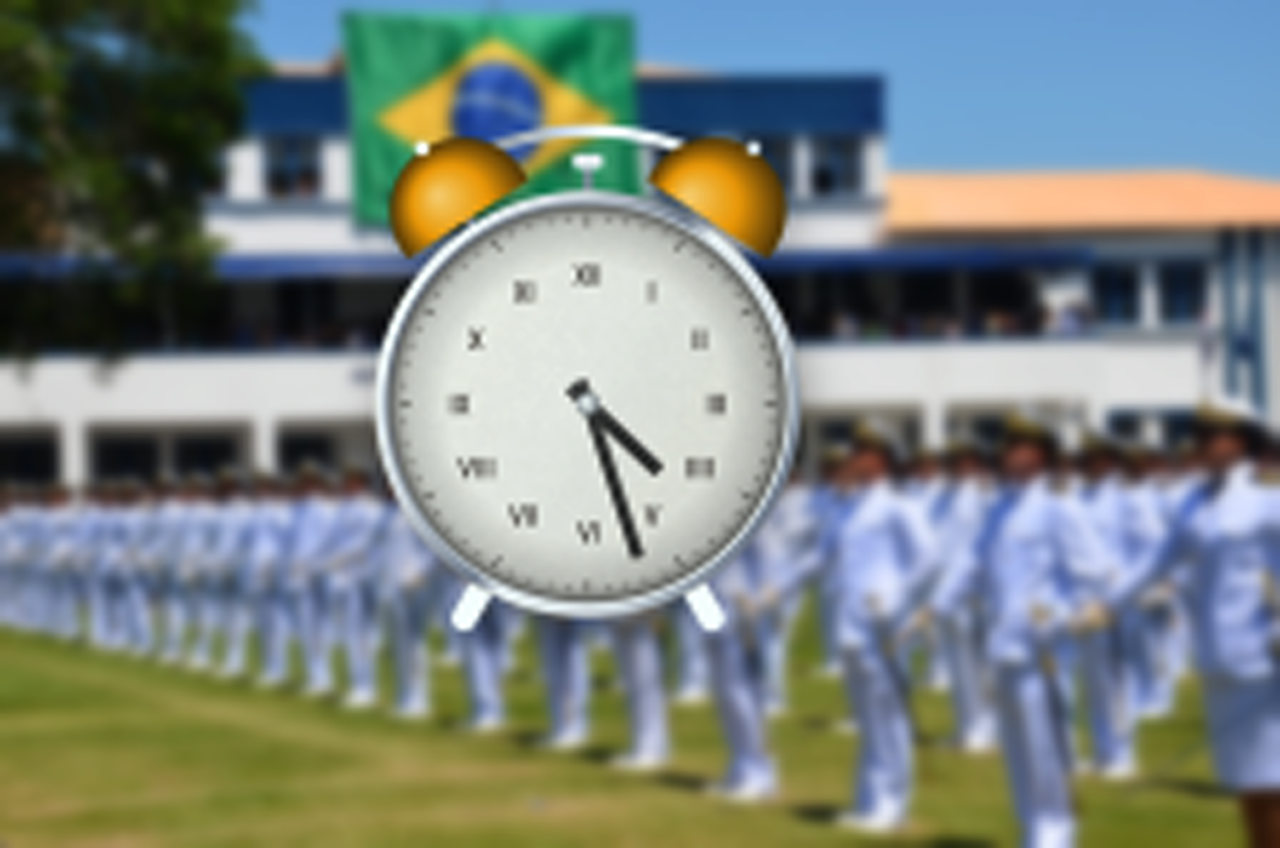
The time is **4:27**
